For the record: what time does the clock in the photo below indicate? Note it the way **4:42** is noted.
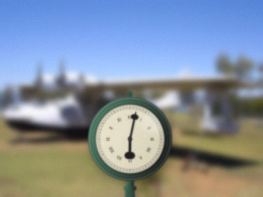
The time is **6:02**
